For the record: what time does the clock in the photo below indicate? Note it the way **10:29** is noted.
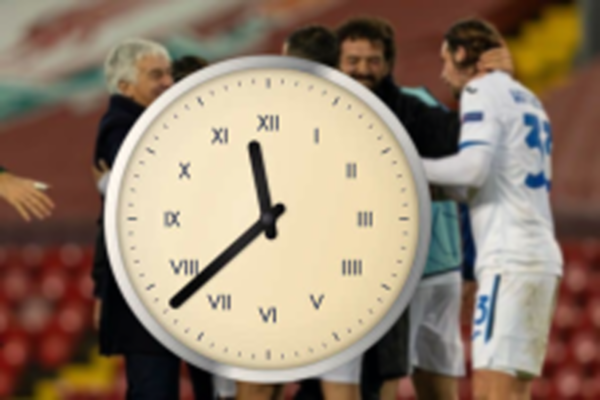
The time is **11:38**
